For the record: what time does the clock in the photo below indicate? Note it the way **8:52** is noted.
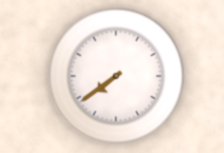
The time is **7:39**
